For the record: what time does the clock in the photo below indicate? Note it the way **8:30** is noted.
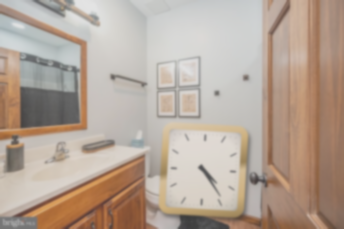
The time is **4:24**
